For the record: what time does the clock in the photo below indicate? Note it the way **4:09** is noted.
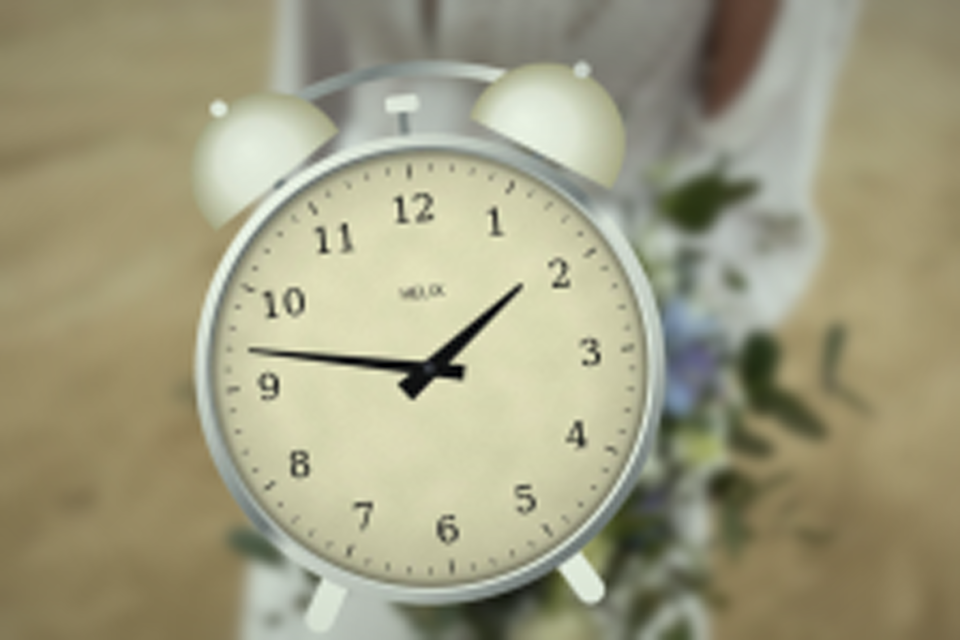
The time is **1:47**
